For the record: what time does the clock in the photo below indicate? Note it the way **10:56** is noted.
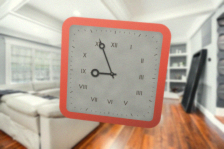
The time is **8:56**
